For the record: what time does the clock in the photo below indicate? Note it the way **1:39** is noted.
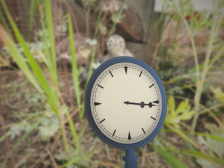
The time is **3:16**
